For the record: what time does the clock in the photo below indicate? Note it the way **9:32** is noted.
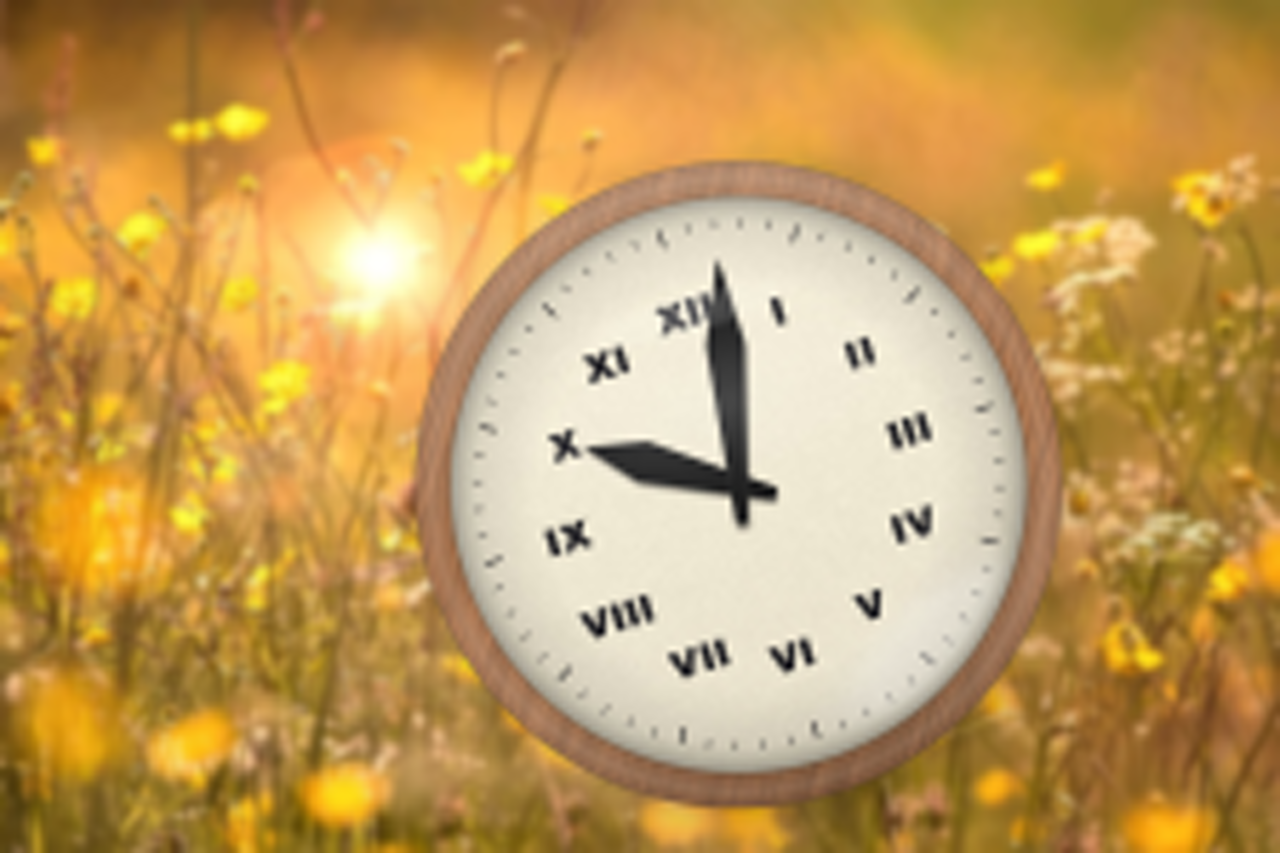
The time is **10:02**
